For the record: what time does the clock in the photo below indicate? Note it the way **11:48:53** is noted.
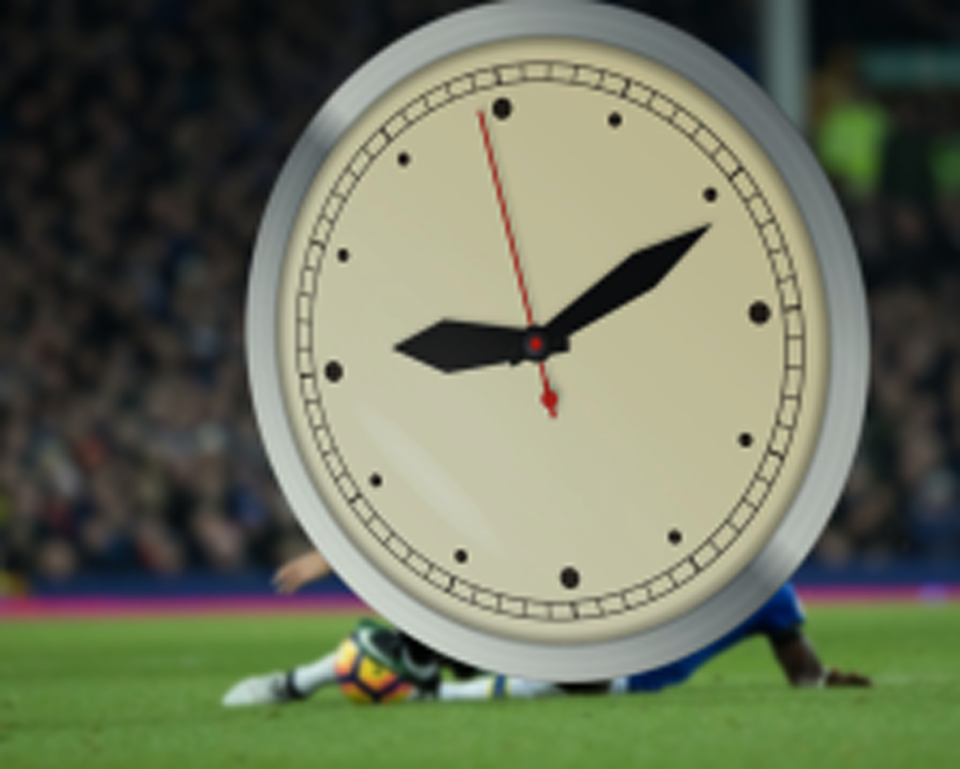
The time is **9:10:59**
